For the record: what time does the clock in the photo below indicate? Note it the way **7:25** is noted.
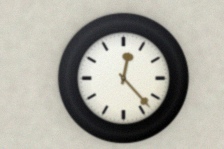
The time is **12:23**
